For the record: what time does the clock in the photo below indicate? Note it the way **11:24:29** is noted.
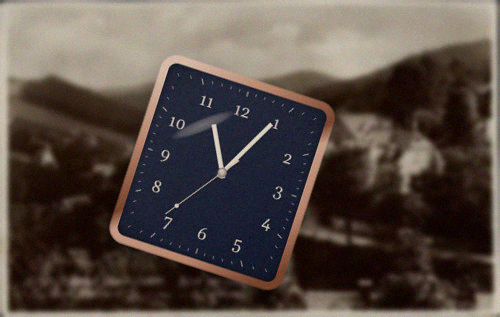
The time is **11:04:36**
